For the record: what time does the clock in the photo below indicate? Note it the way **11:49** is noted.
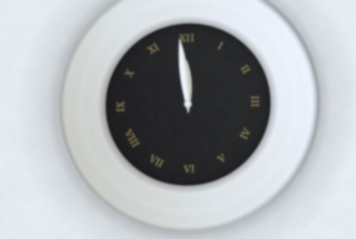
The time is **11:59**
